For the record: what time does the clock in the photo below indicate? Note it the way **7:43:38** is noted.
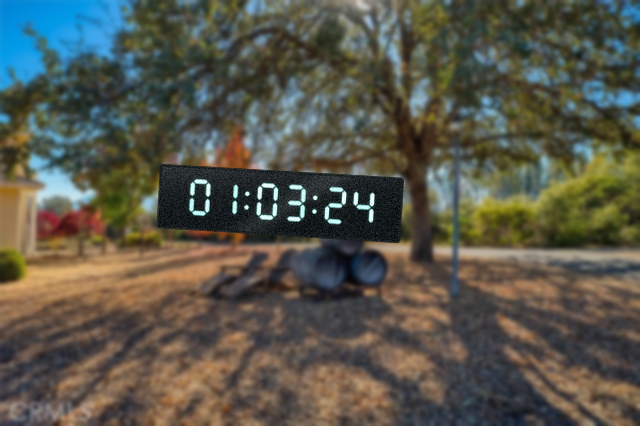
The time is **1:03:24**
